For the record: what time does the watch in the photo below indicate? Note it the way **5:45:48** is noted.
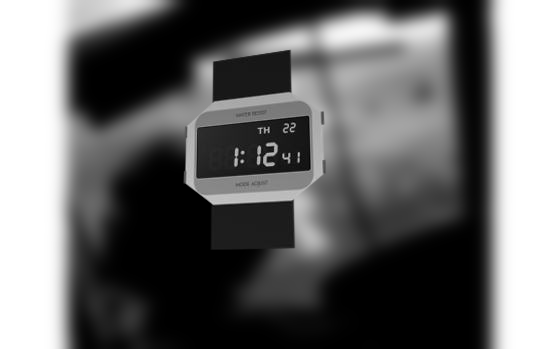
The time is **1:12:41**
